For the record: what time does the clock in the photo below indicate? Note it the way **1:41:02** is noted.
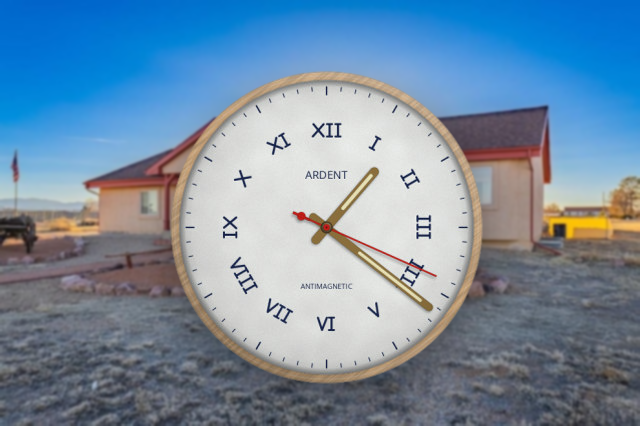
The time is **1:21:19**
